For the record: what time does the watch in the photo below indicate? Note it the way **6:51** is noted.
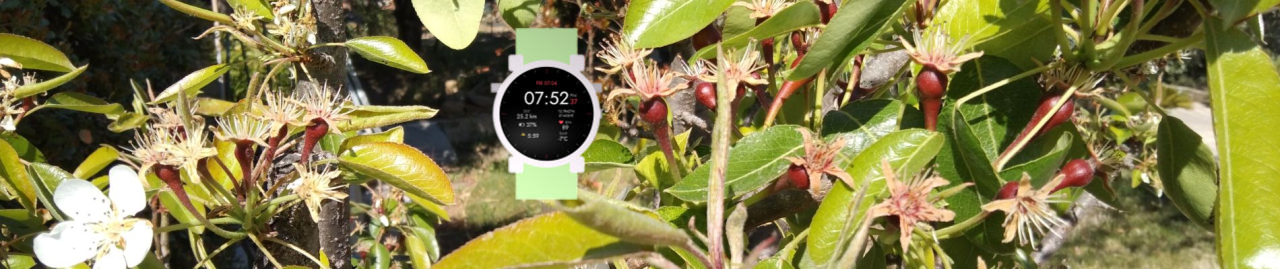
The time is **7:52**
